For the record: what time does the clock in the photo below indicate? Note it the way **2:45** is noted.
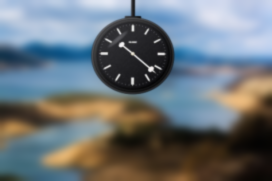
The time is **10:22**
